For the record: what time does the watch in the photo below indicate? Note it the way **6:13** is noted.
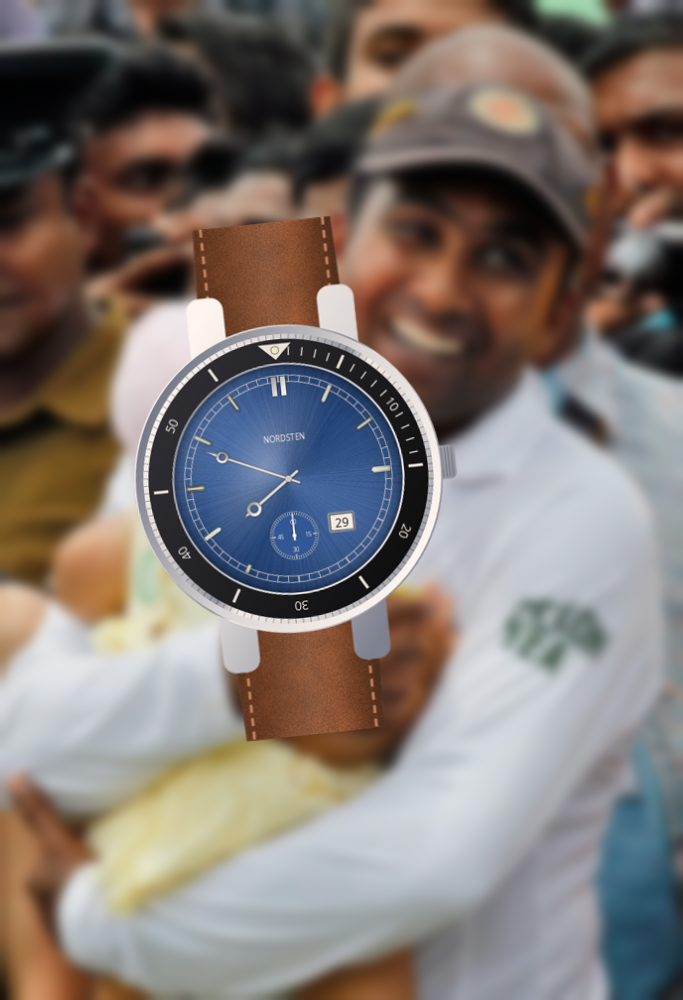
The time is **7:49**
